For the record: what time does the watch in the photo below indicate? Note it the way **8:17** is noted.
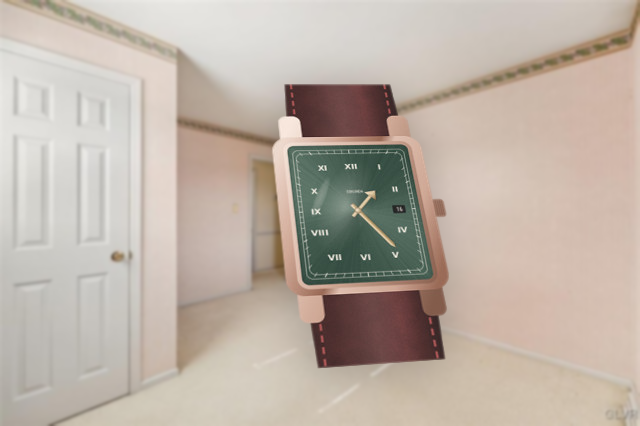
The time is **1:24**
